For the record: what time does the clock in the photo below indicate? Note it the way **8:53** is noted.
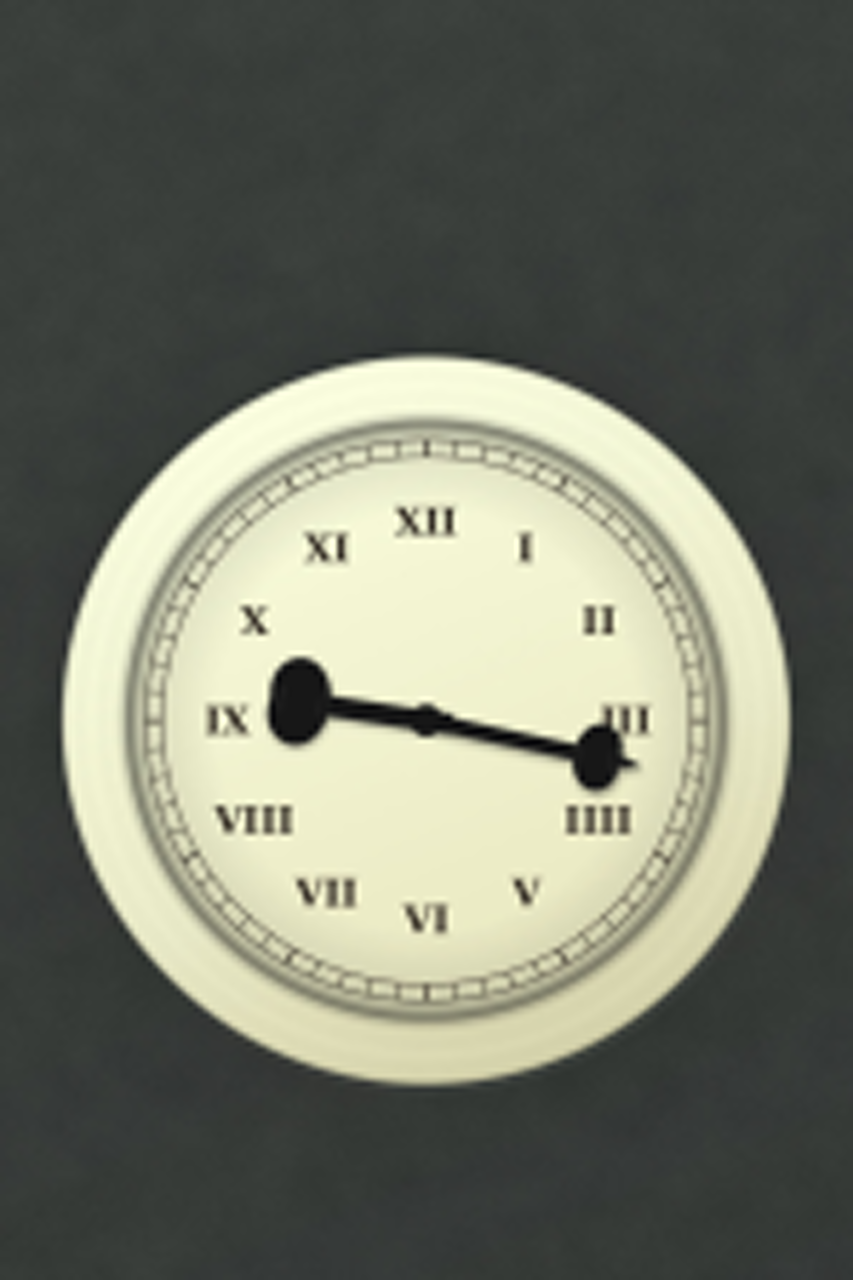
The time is **9:17**
